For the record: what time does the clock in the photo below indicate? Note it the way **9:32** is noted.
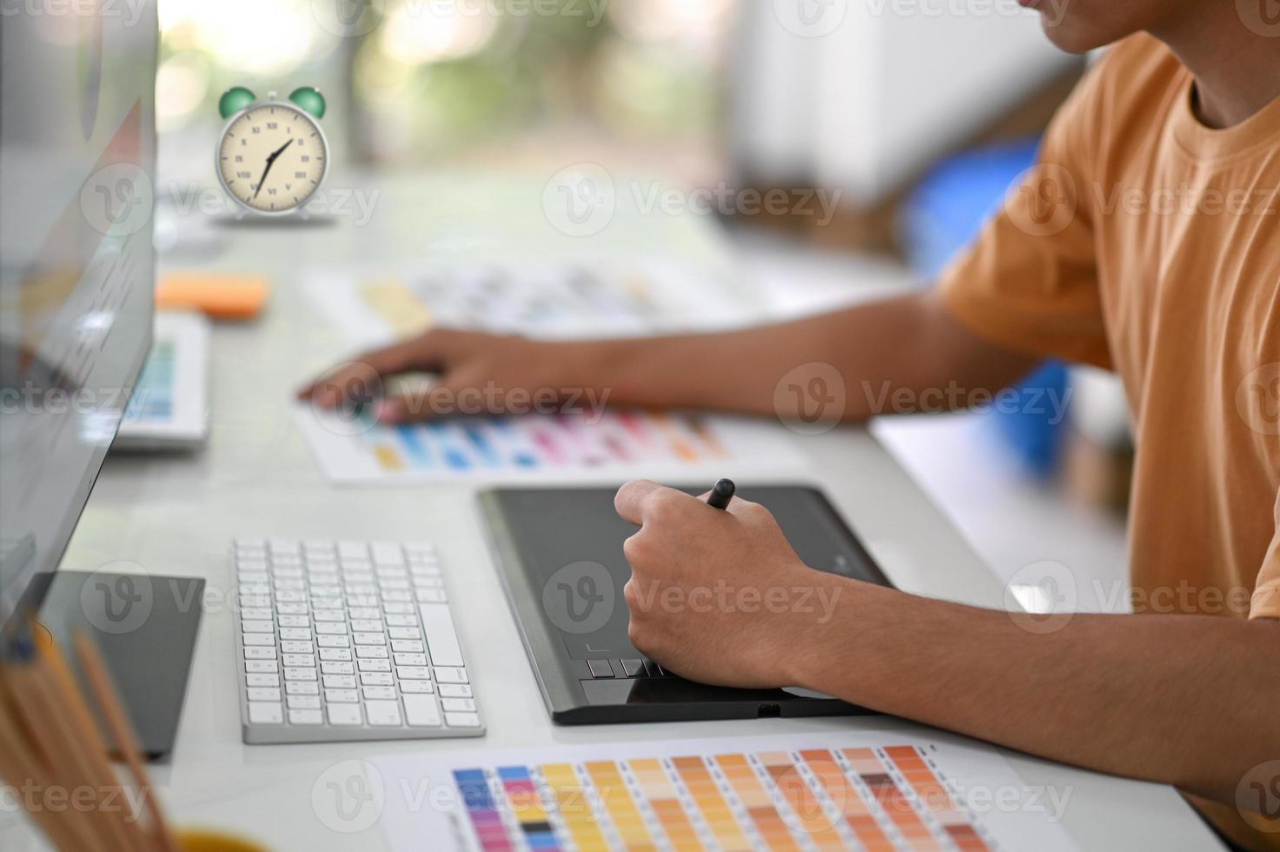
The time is **1:34**
